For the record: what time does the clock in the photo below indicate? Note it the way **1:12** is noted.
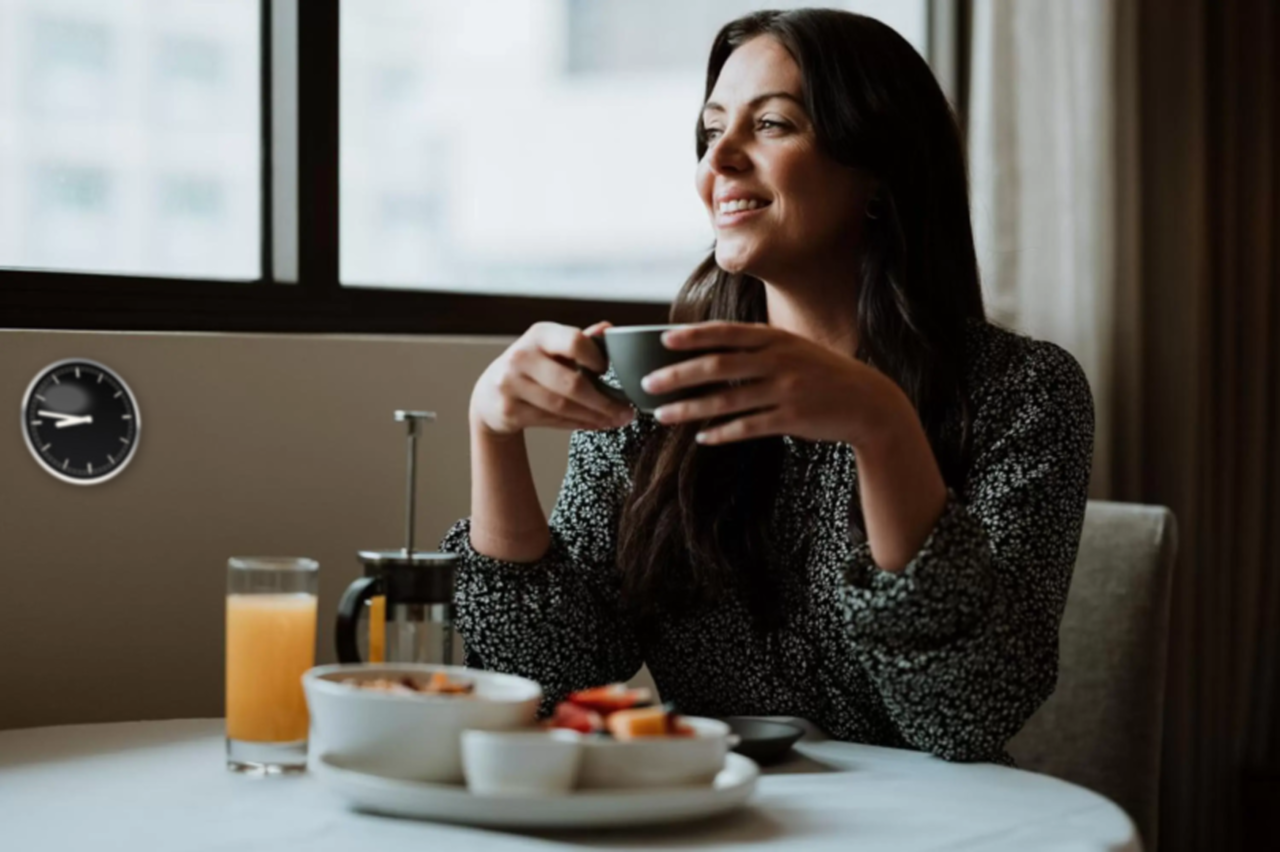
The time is **8:47**
